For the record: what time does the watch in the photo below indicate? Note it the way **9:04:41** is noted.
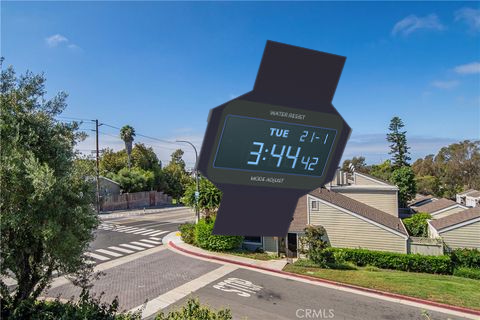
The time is **3:44:42**
